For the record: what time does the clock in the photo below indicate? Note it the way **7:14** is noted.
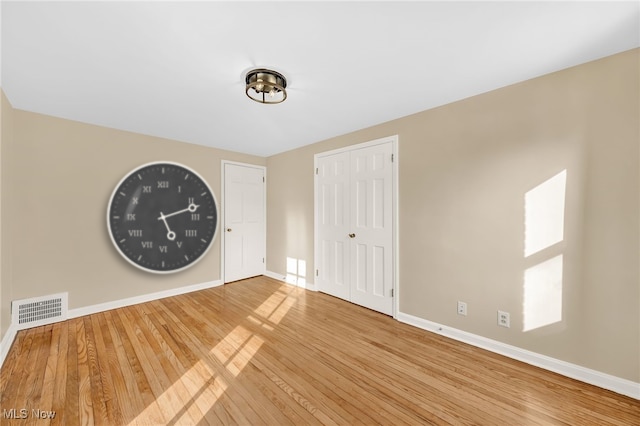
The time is **5:12**
